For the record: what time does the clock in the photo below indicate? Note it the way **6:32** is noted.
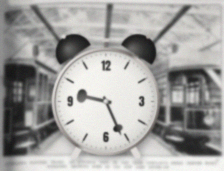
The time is **9:26**
